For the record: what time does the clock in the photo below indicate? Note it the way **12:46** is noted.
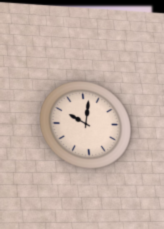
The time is **10:02**
